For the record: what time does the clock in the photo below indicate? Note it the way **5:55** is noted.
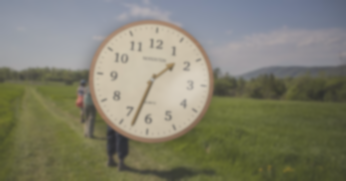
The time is **1:33**
